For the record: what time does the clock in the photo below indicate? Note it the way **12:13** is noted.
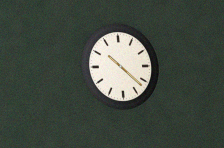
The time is **10:22**
